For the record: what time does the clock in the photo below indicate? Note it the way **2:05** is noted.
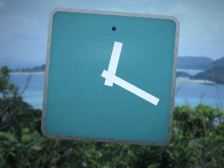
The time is **12:19**
